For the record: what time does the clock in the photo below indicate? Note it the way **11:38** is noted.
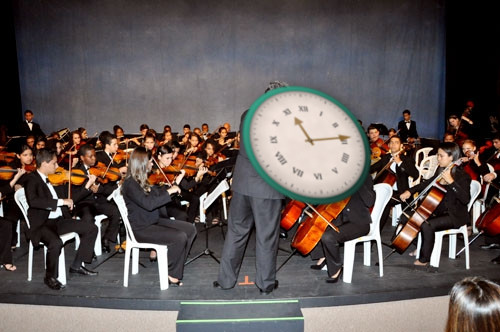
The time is **11:14**
